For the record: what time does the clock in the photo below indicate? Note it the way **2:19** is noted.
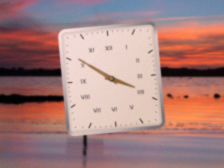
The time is **3:51**
